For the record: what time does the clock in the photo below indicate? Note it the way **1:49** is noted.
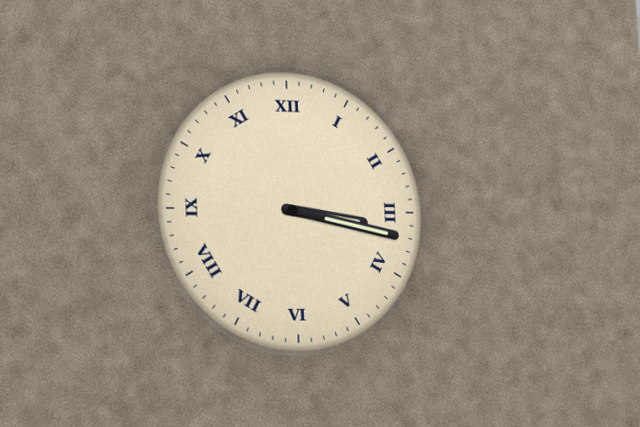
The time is **3:17**
